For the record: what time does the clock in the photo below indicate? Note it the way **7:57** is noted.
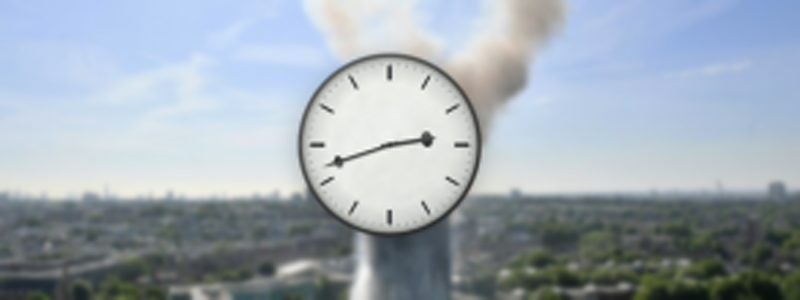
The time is **2:42**
